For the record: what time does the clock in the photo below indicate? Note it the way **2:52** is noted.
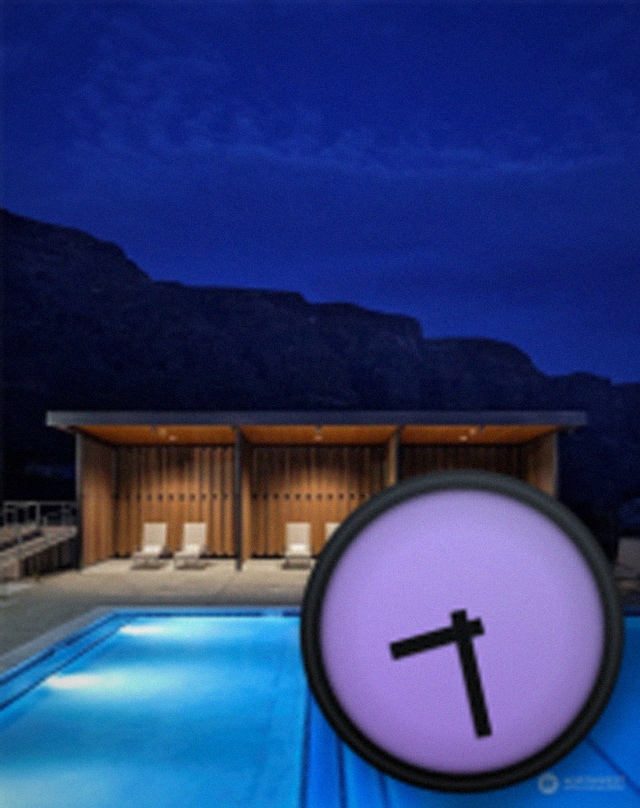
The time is **8:28**
